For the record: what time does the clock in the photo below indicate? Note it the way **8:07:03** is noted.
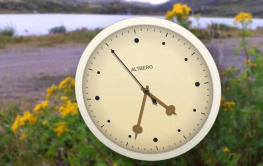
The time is **4:33:55**
